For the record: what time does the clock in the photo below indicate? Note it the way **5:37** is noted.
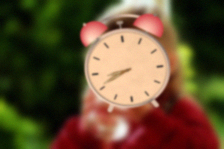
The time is **8:41**
